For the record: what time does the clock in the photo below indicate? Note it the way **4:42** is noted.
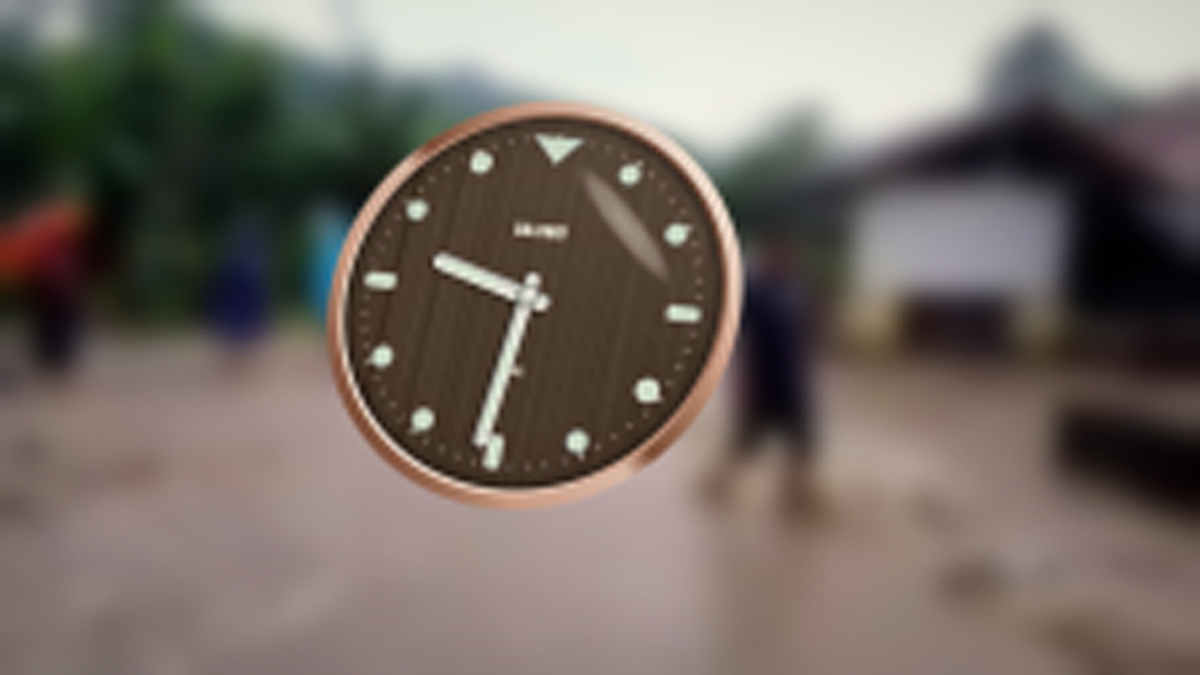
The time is **9:31**
